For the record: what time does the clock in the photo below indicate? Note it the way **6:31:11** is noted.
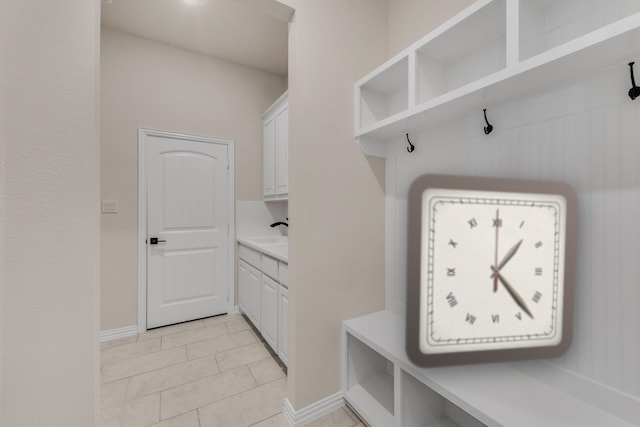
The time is **1:23:00**
